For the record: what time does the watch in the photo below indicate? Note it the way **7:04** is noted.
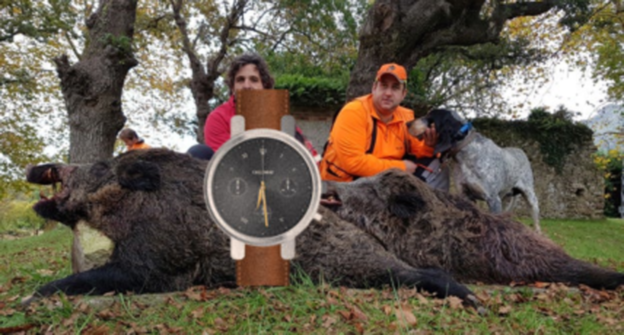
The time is **6:29**
